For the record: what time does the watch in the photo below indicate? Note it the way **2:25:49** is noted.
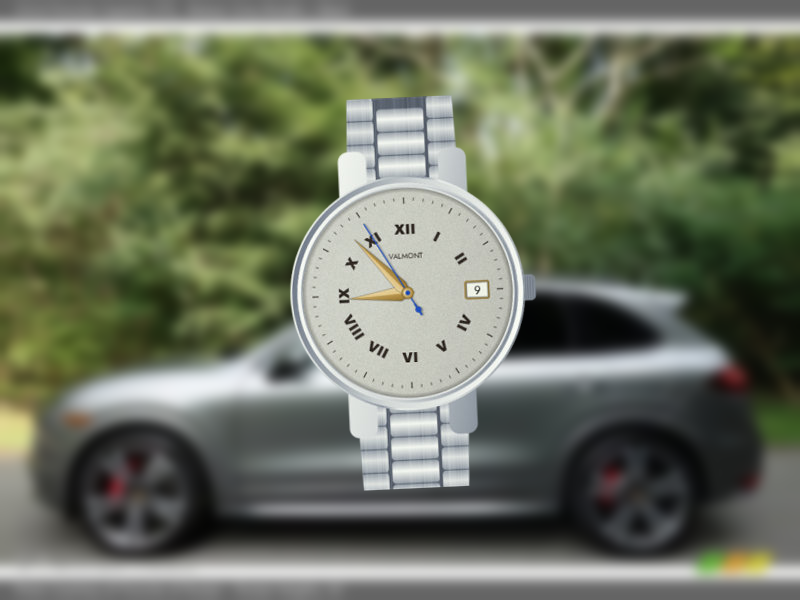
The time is **8:52:55**
